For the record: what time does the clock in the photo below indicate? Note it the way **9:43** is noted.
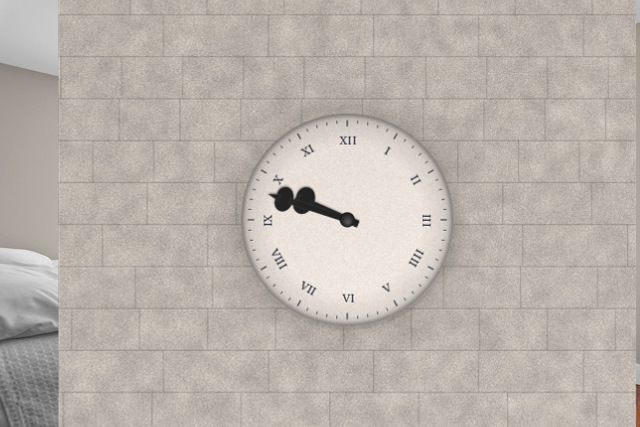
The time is **9:48**
